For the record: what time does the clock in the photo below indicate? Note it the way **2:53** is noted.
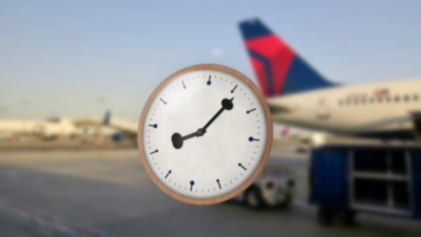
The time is **8:06**
